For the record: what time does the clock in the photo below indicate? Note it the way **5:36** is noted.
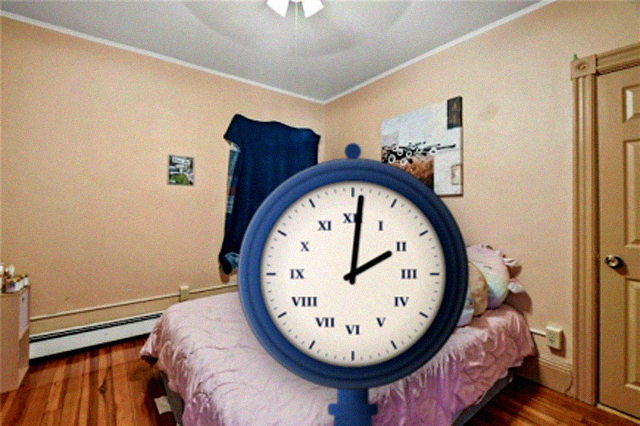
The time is **2:01**
